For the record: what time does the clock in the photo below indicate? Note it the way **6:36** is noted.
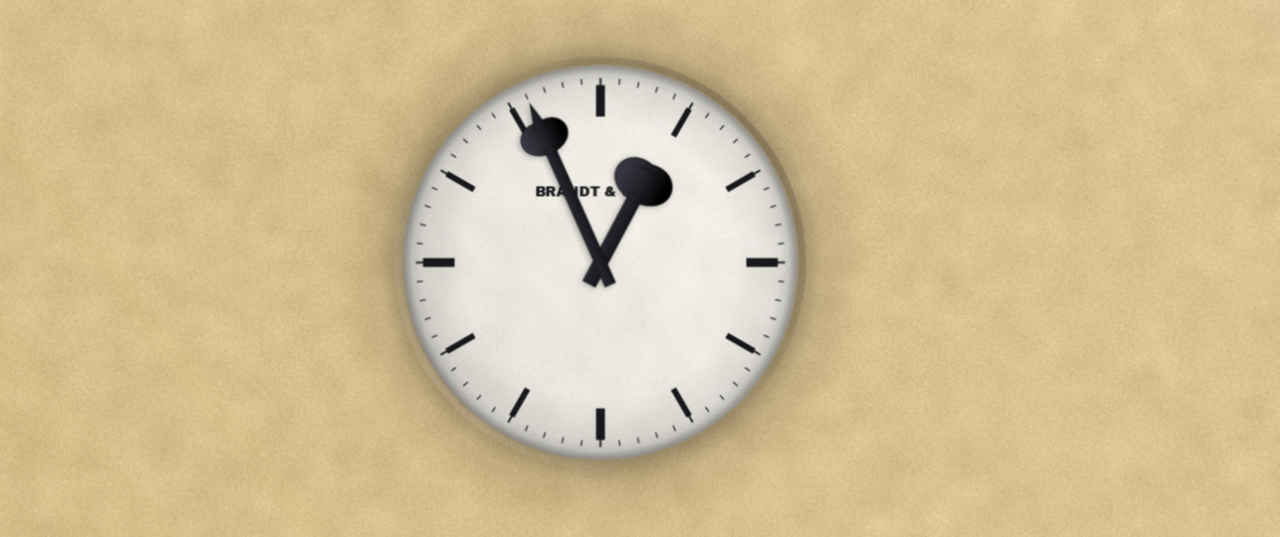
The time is **12:56**
